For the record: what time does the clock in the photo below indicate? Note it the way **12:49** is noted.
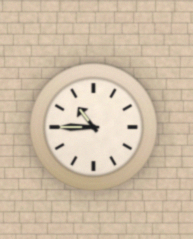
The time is **10:45**
